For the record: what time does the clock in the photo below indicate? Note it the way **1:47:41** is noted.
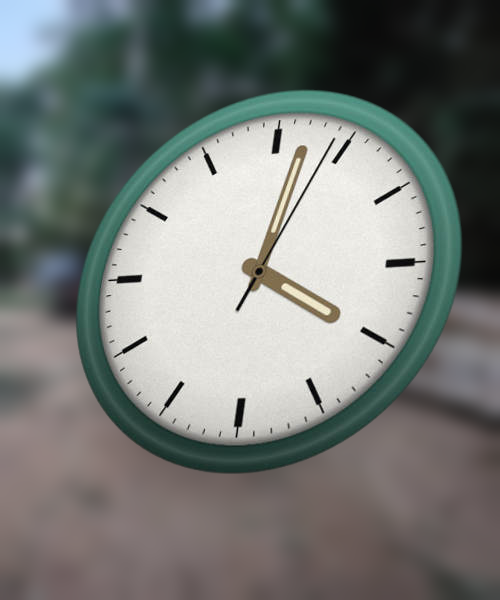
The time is **4:02:04**
